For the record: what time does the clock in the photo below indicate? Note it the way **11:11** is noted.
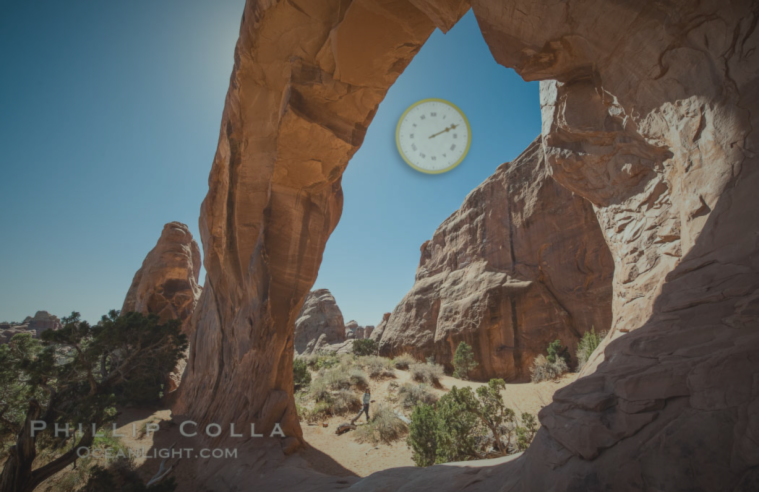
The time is **2:11**
